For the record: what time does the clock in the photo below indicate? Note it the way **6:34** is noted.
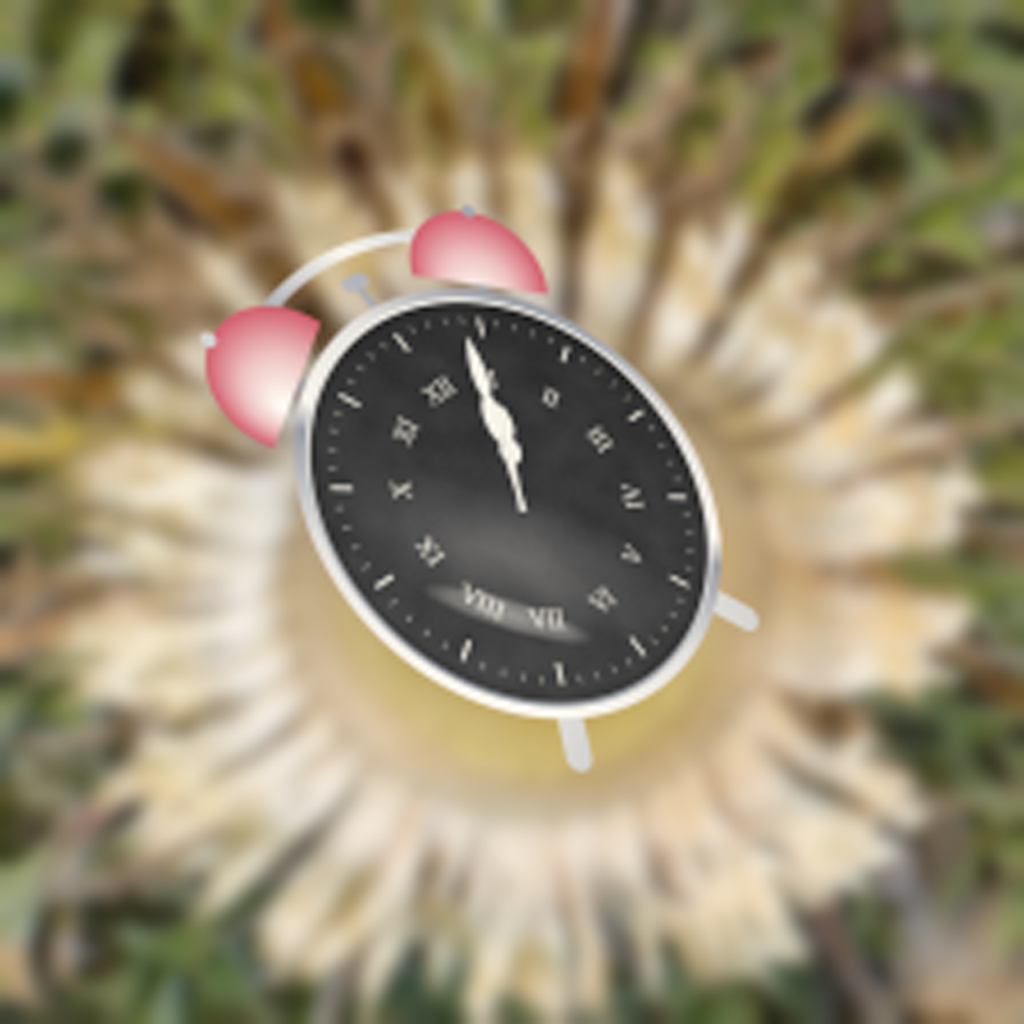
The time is **1:04**
